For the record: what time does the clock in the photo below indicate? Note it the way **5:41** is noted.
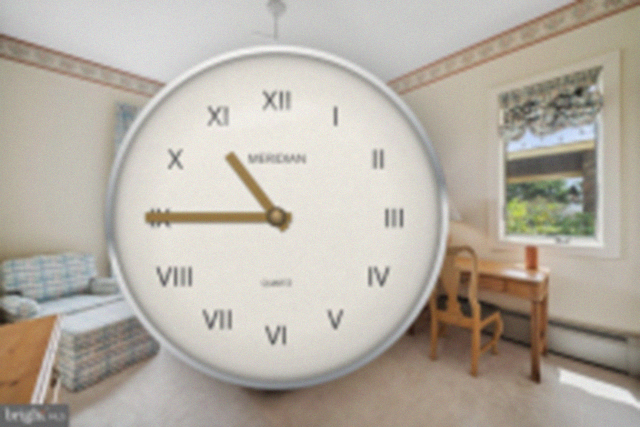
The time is **10:45**
